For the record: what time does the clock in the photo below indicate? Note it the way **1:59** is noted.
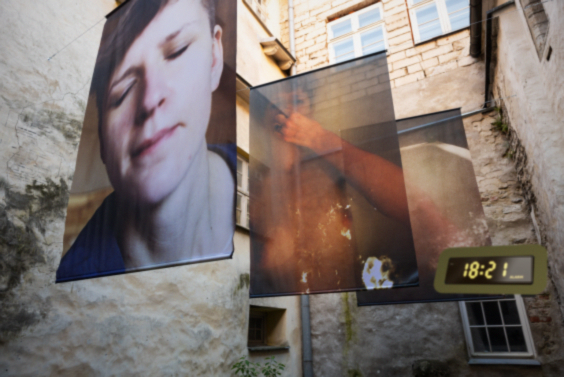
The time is **18:21**
